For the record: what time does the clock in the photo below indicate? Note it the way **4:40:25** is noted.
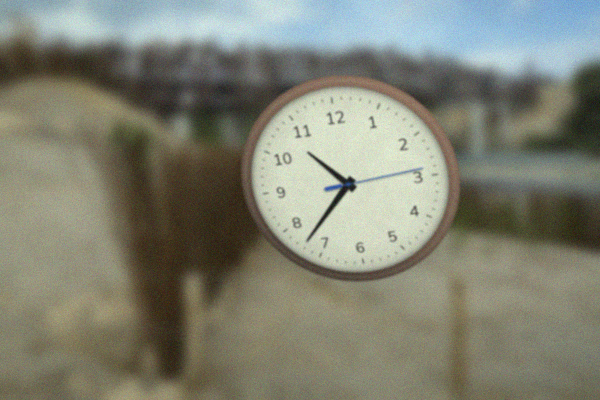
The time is **10:37:14**
